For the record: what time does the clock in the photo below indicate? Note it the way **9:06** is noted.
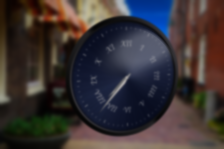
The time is **7:37**
